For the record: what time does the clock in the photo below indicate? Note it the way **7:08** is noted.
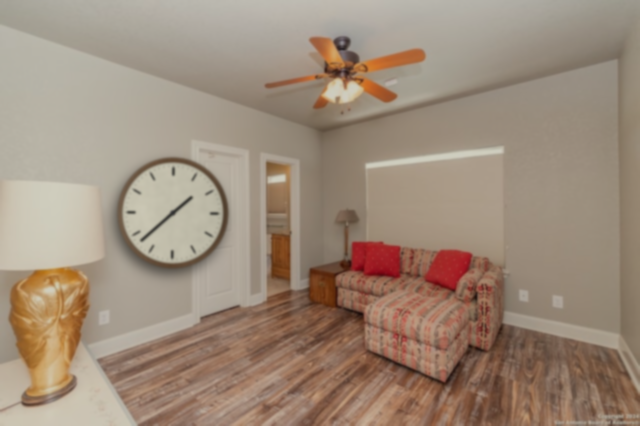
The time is **1:38**
